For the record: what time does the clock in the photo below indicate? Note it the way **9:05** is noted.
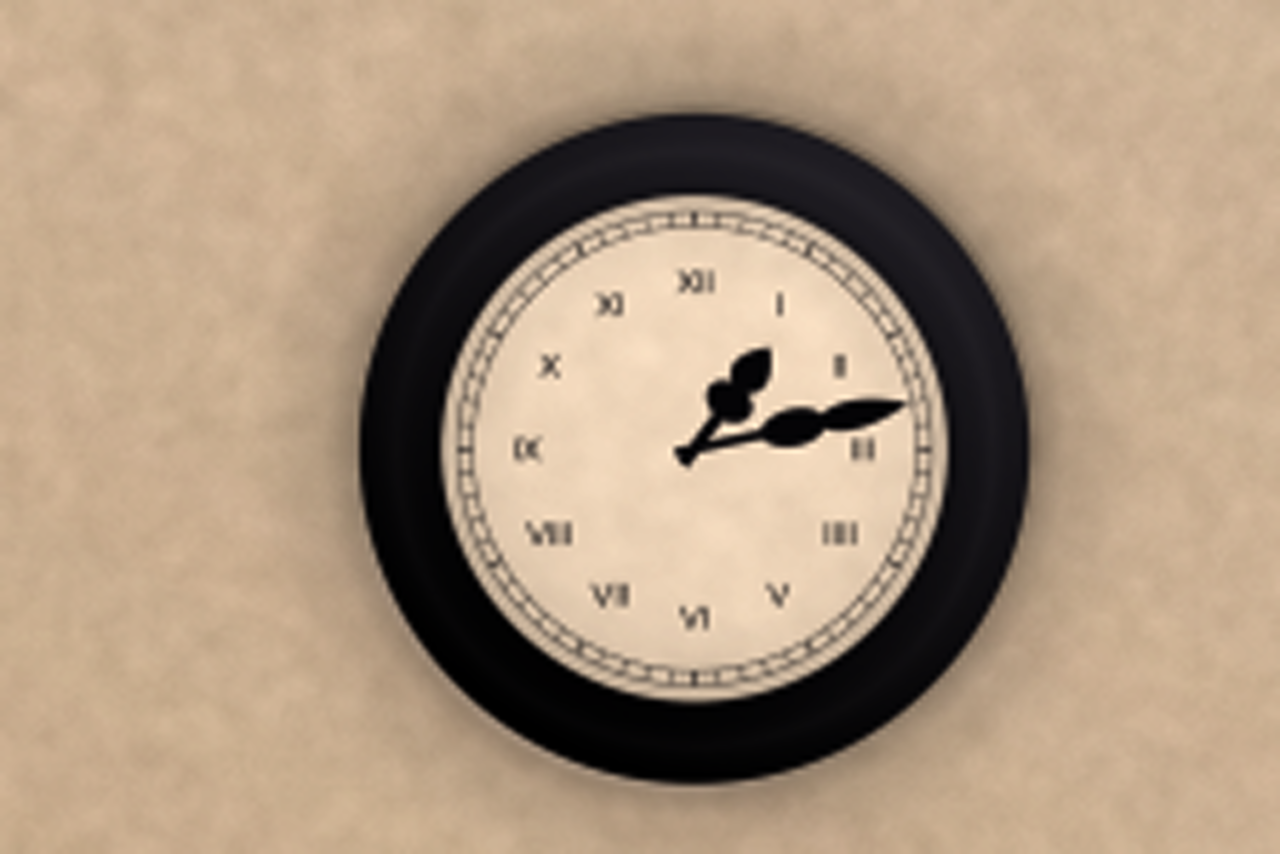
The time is **1:13**
